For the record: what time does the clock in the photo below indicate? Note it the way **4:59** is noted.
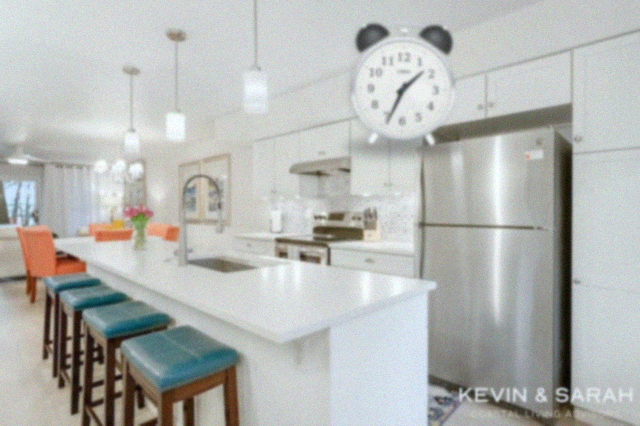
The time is **1:34**
